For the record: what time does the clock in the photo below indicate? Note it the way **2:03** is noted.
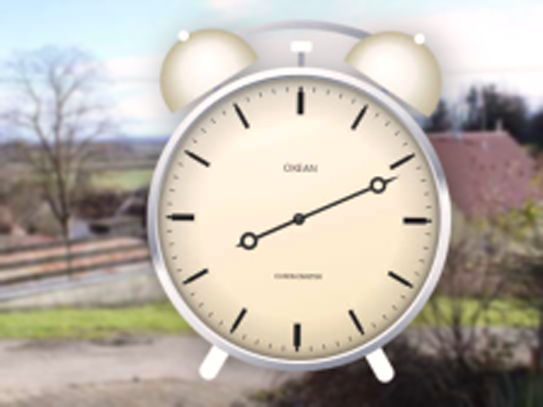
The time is **8:11**
